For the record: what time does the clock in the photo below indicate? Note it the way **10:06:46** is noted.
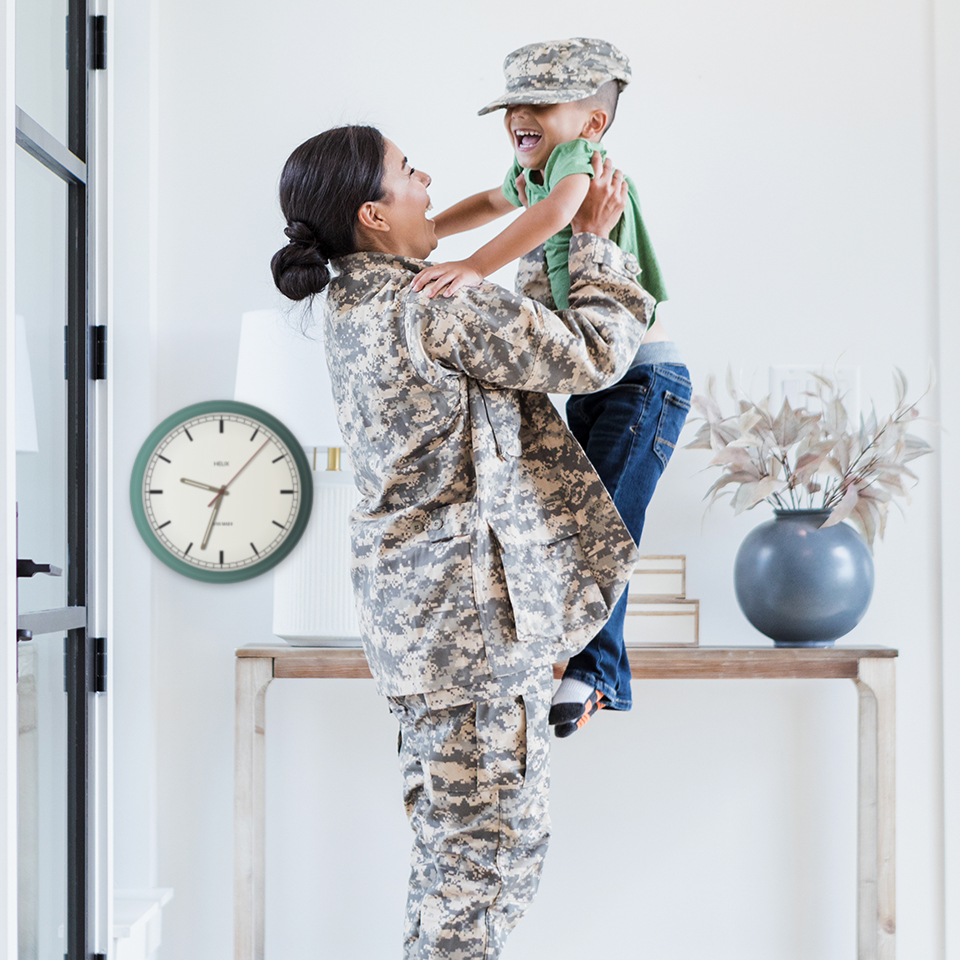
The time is **9:33:07**
